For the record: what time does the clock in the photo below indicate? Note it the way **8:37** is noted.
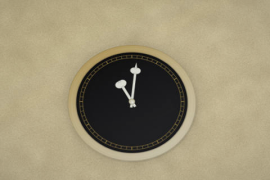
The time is **11:01**
